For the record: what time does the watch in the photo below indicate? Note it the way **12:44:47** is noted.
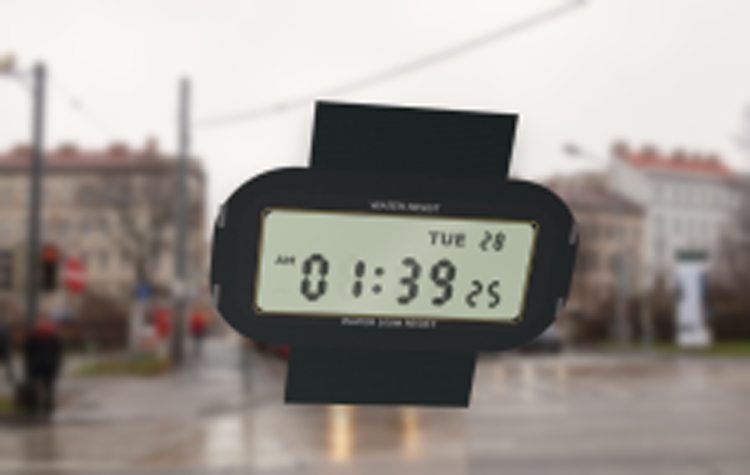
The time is **1:39:25**
